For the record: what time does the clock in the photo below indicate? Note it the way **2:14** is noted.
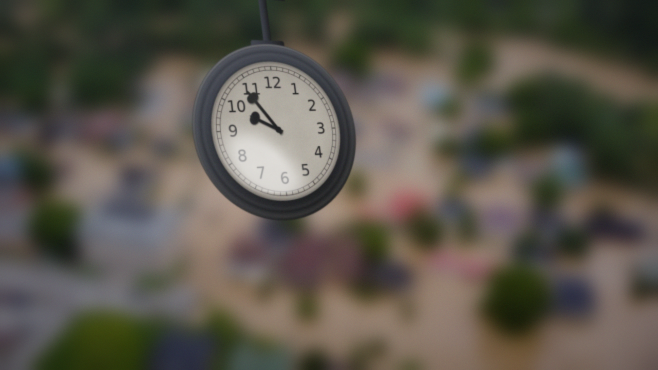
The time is **9:54**
